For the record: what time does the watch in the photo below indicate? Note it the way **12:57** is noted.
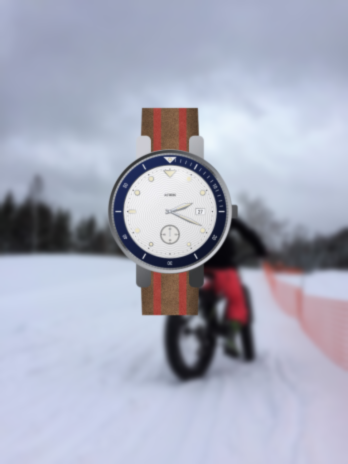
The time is **2:19**
